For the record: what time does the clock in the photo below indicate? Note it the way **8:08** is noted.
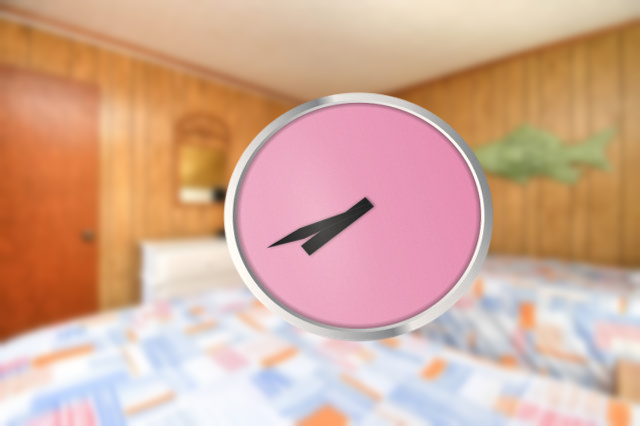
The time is **7:41**
